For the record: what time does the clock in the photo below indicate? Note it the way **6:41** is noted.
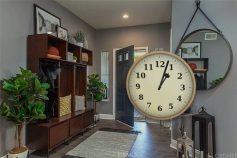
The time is **1:03**
